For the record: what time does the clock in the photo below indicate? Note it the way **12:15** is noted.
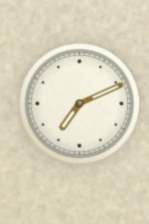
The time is **7:11**
